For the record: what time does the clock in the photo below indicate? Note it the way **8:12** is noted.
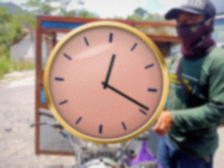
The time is **12:19**
